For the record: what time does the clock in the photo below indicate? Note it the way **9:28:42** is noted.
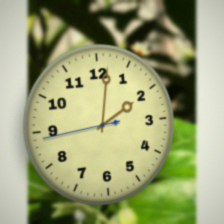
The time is **2:01:44**
